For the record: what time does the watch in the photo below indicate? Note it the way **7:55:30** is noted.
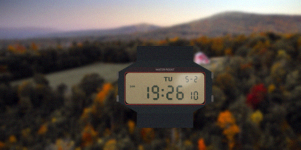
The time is **19:26:10**
